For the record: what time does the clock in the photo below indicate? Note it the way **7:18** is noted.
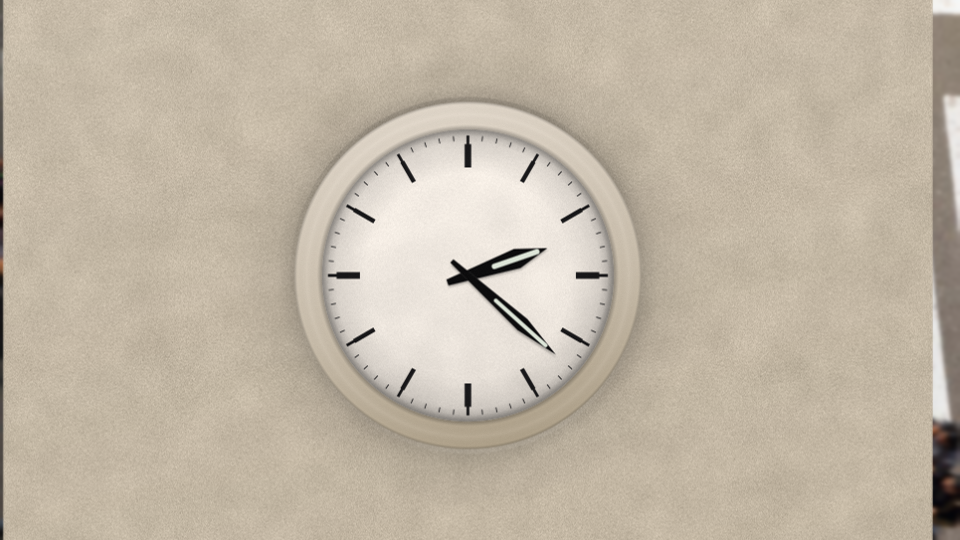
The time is **2:22**
